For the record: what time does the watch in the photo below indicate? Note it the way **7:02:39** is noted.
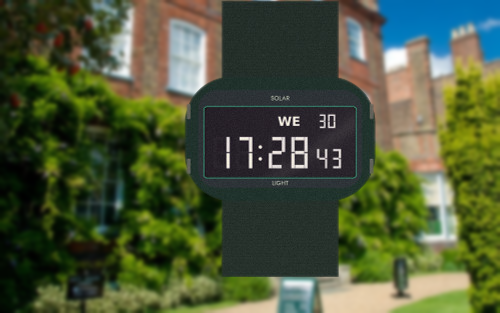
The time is **17:28:43**
